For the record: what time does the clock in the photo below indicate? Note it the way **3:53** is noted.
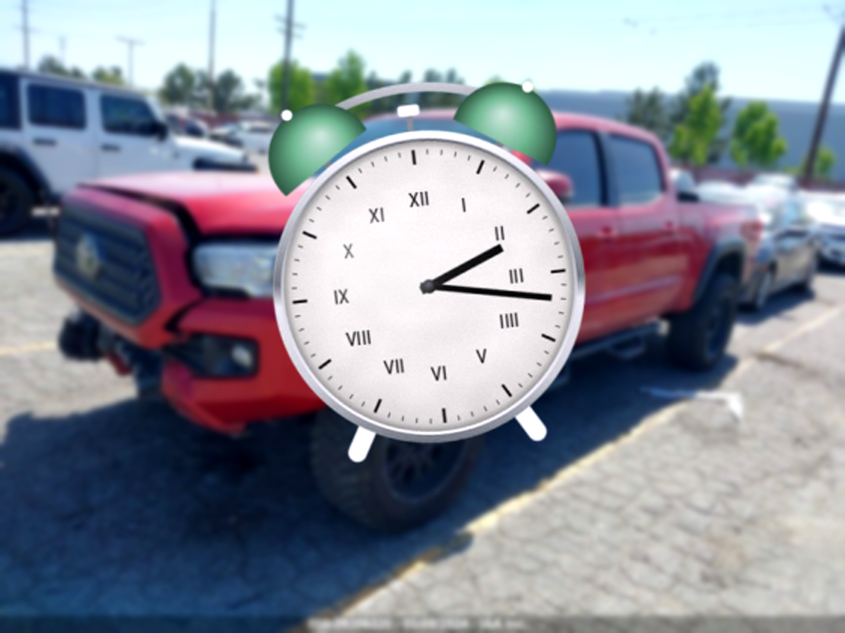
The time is **2:17**
